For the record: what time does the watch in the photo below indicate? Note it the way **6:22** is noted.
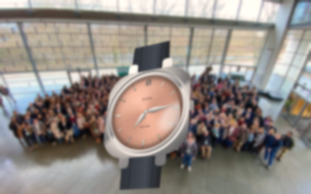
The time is **7:14**
